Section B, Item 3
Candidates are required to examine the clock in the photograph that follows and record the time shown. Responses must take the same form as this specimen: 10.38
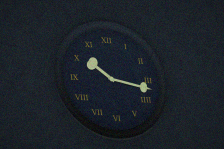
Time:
10.17
